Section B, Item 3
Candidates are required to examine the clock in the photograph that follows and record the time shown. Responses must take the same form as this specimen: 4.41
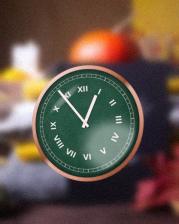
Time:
12.54
